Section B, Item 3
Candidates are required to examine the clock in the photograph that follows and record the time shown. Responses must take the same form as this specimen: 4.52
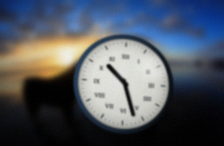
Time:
10.27
